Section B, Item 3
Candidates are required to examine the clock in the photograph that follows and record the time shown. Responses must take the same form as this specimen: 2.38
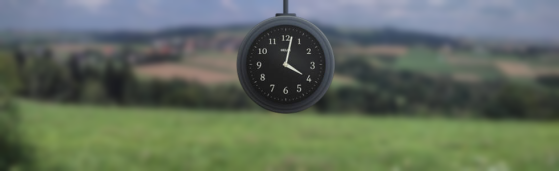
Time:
4.02
